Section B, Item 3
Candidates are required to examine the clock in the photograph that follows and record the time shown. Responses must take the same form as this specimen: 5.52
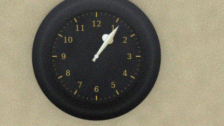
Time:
1.06
